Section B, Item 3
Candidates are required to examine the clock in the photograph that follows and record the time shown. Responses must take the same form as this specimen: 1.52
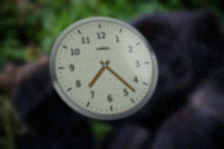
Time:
7.23
